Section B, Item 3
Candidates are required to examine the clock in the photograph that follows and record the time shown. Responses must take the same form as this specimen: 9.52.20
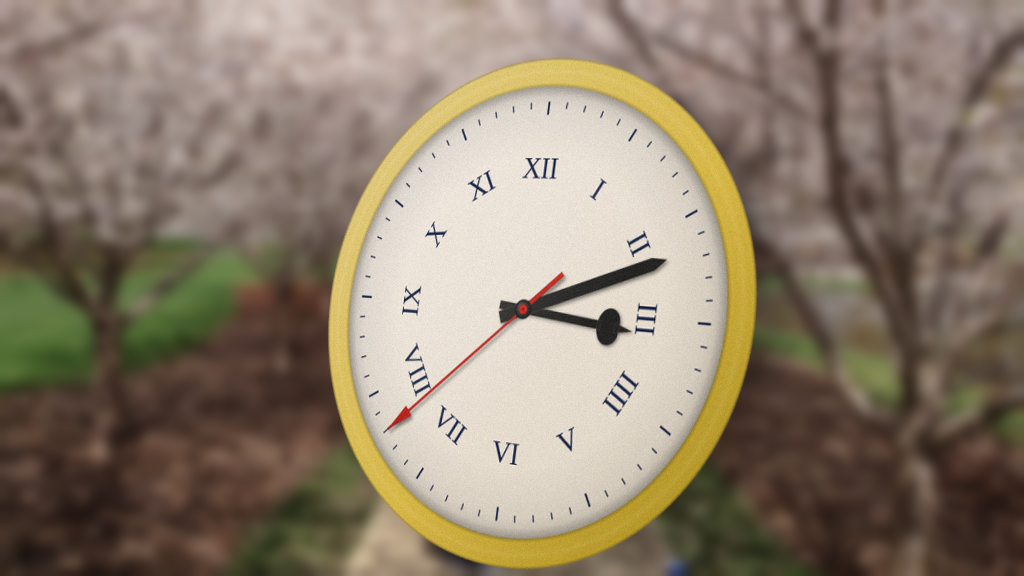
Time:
3.11.38
